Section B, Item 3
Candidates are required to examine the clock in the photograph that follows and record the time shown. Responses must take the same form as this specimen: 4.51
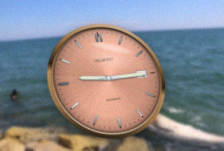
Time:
9.15
